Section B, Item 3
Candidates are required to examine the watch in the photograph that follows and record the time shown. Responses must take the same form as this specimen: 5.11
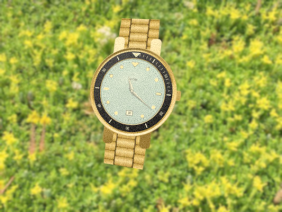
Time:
11.21
